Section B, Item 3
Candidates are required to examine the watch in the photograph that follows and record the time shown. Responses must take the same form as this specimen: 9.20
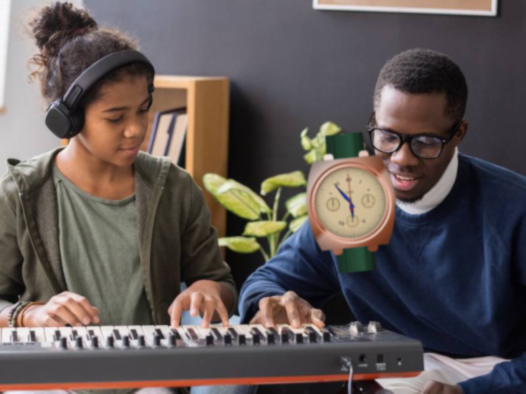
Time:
5.54
